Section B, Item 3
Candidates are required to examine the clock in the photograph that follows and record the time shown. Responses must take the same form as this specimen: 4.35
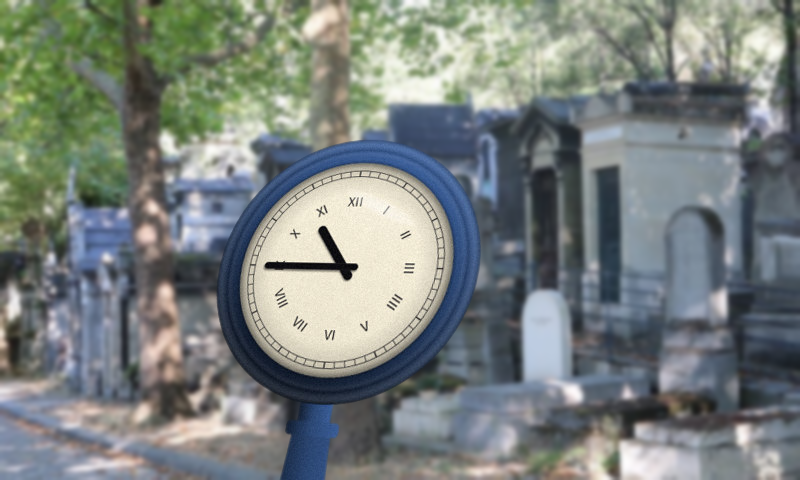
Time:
10.45
